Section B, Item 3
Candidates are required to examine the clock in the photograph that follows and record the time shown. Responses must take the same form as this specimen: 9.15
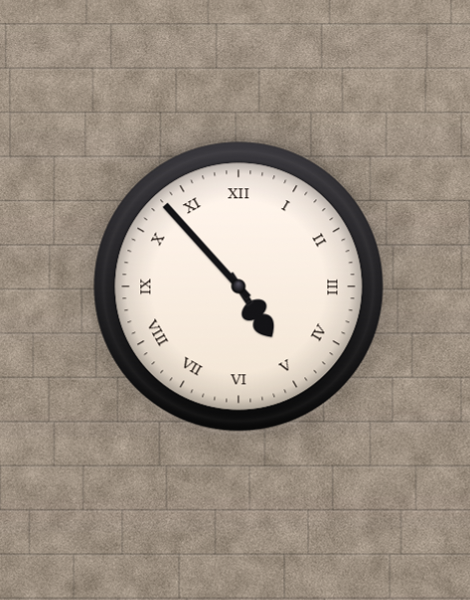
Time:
4.53
